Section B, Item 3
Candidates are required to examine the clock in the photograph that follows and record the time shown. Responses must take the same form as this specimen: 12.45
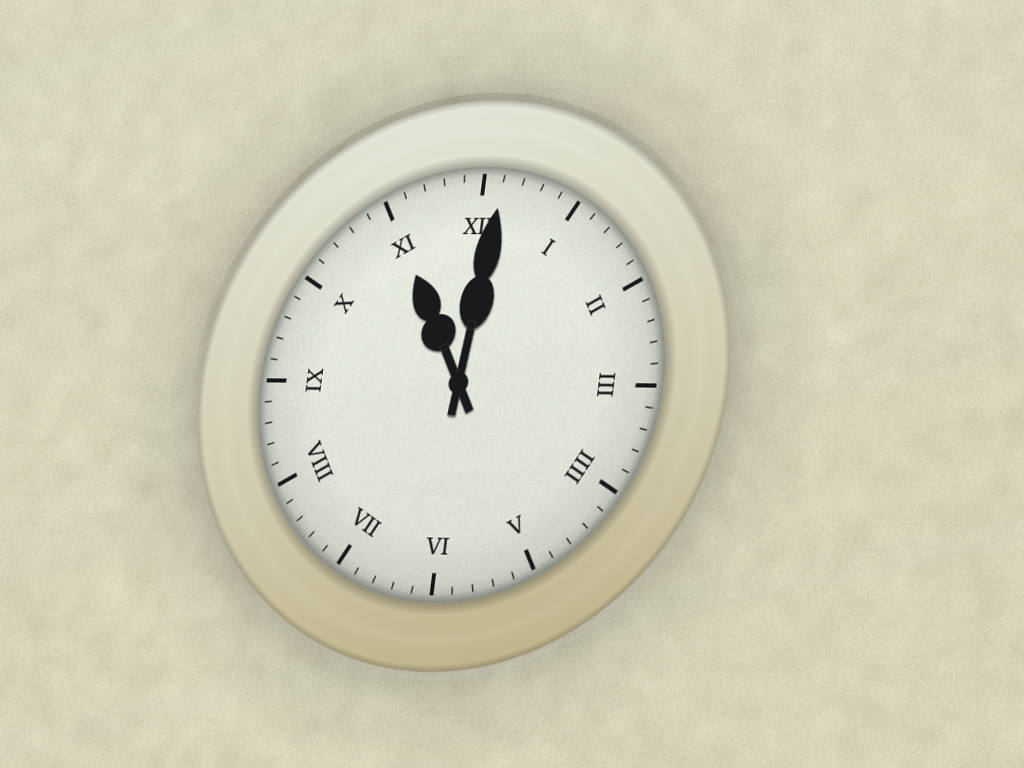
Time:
11.01
